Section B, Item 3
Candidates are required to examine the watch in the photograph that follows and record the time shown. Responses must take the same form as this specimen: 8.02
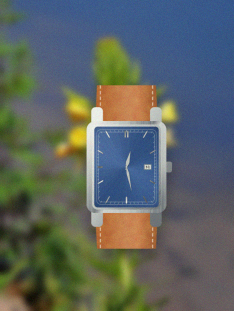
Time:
12.28
